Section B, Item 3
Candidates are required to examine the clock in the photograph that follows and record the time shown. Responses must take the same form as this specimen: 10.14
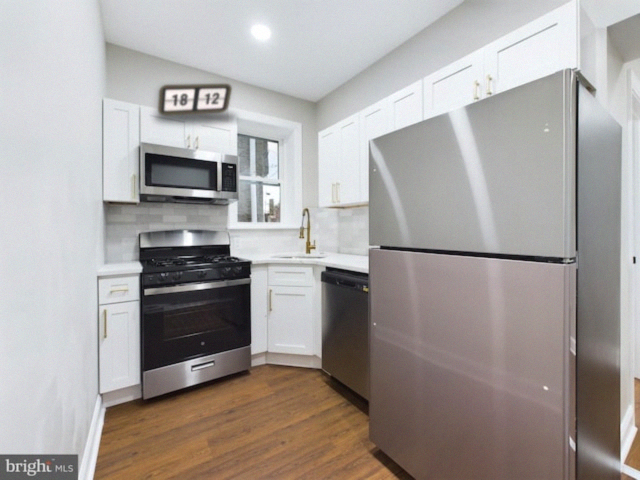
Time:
18.12
